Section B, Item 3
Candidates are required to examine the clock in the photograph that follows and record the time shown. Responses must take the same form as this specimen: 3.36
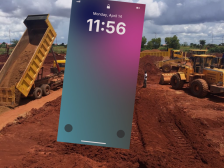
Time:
11.56
